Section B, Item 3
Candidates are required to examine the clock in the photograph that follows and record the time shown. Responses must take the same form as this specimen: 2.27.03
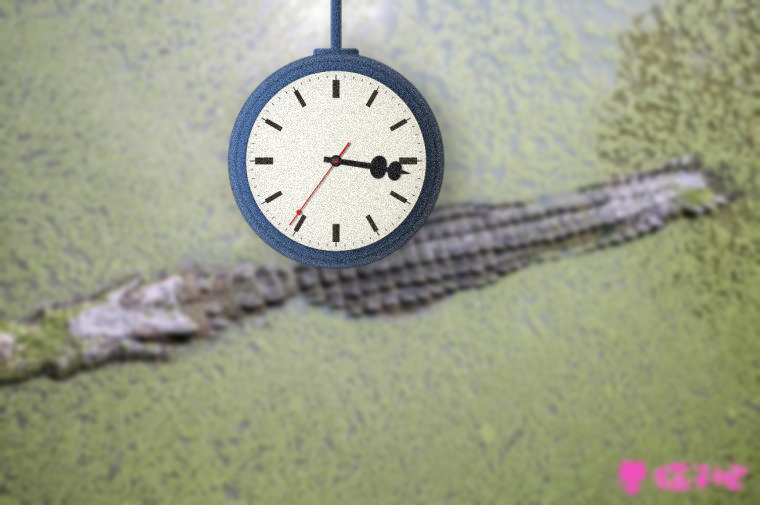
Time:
3.16.36
